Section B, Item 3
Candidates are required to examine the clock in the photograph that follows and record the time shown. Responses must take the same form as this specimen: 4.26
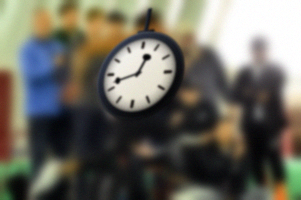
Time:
12.42
